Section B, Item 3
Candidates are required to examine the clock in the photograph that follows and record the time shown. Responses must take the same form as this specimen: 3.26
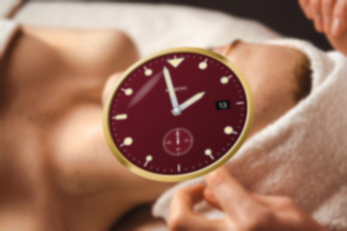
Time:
1.58
